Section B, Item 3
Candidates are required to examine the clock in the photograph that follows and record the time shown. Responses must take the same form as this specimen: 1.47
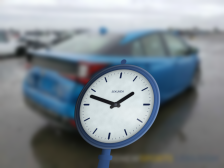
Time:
1.48
